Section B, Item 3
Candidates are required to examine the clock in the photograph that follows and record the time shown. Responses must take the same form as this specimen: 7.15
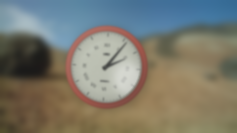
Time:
2.06
